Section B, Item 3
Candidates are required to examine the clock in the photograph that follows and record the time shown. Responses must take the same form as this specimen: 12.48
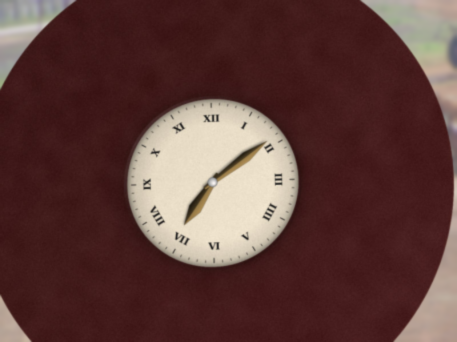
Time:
7.09
